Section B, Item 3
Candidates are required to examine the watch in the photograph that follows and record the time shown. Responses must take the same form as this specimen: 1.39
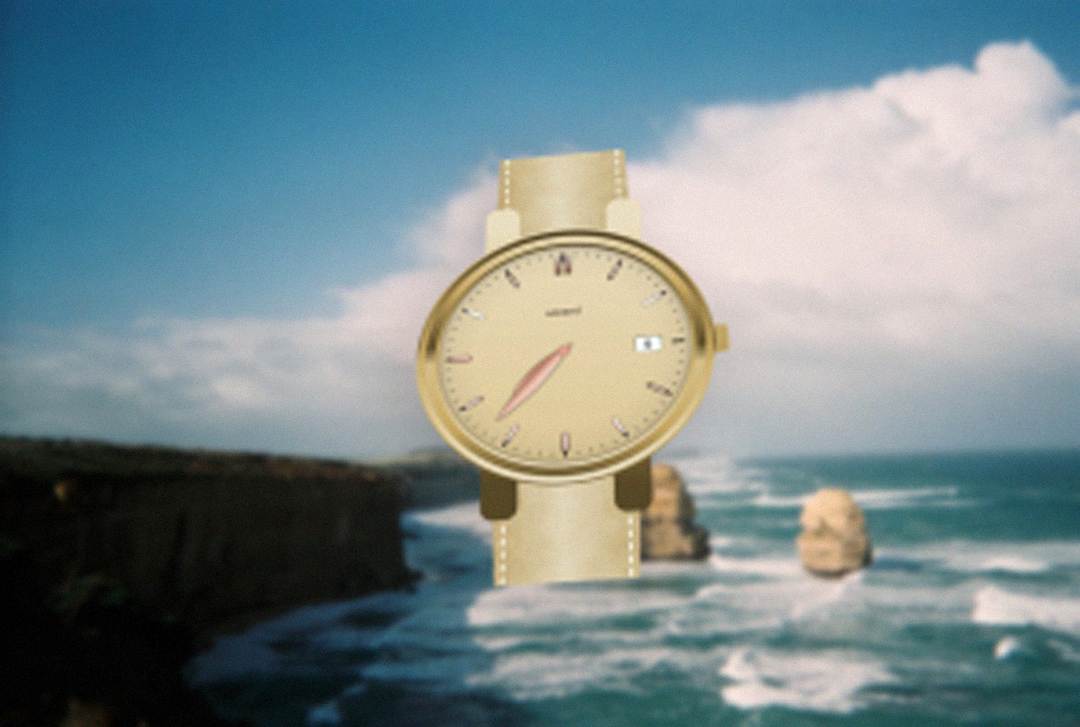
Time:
7.37
